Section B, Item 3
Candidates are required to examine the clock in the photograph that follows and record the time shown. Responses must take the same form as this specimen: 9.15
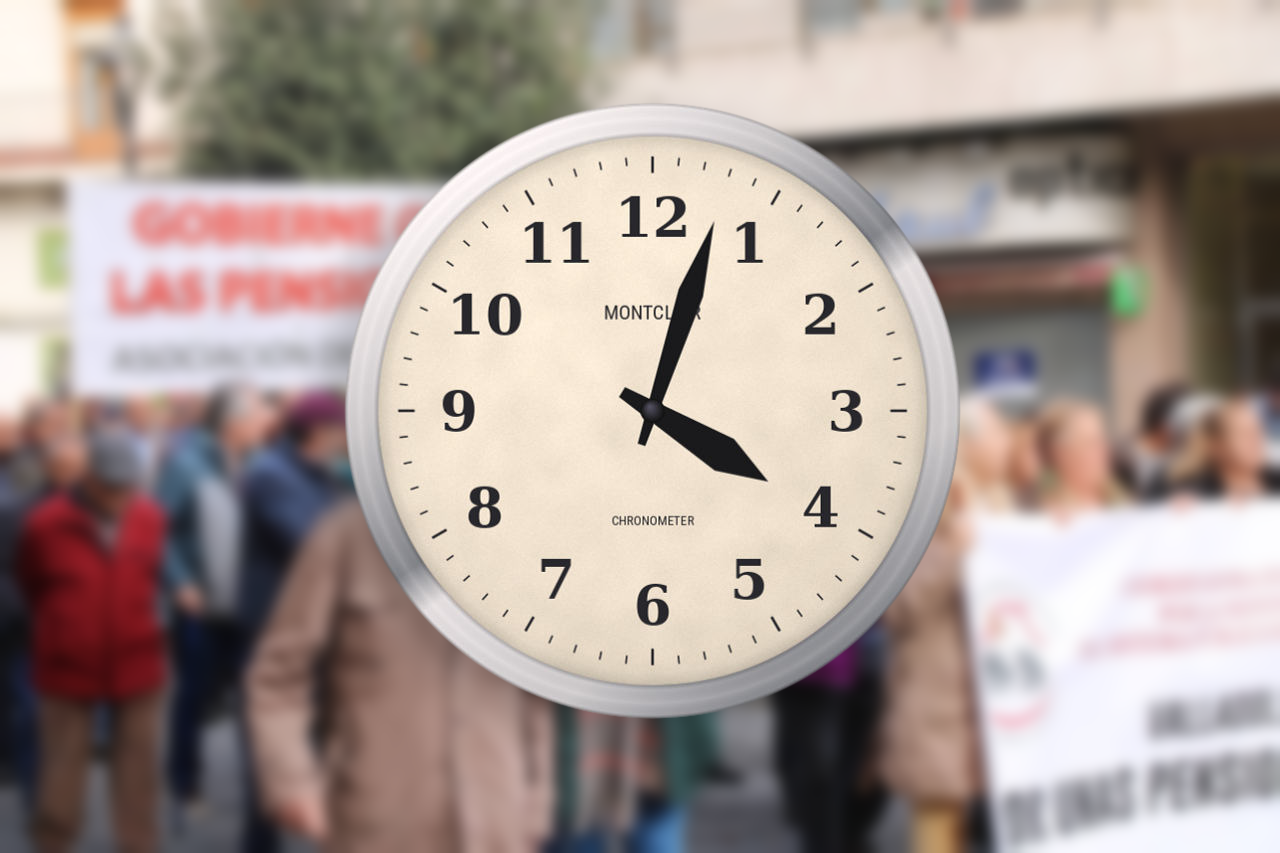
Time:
4.03
